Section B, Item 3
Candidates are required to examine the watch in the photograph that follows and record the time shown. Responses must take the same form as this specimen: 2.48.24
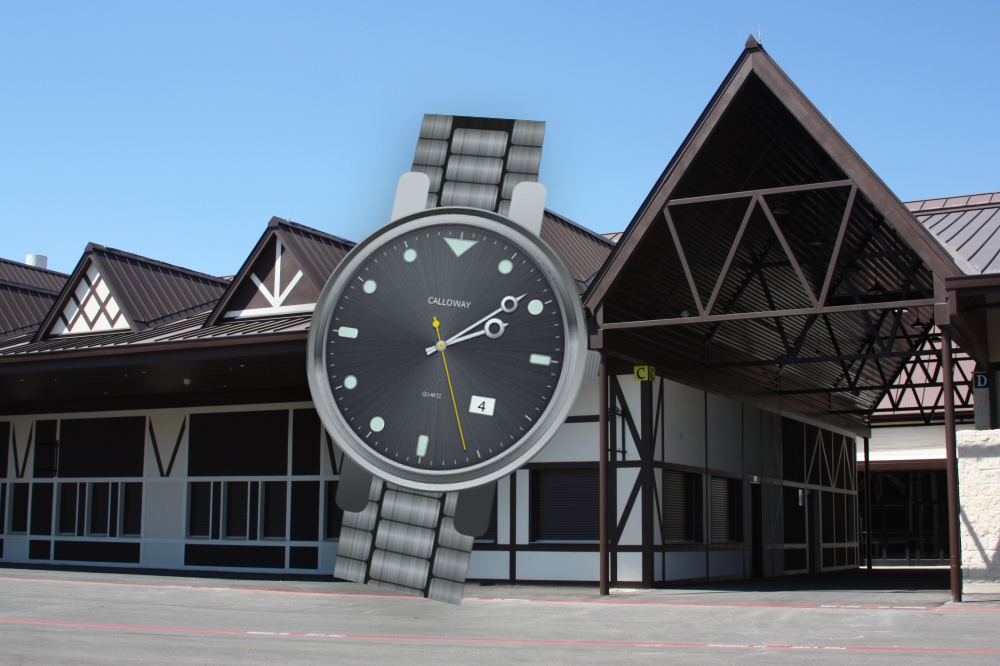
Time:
2.08.26
